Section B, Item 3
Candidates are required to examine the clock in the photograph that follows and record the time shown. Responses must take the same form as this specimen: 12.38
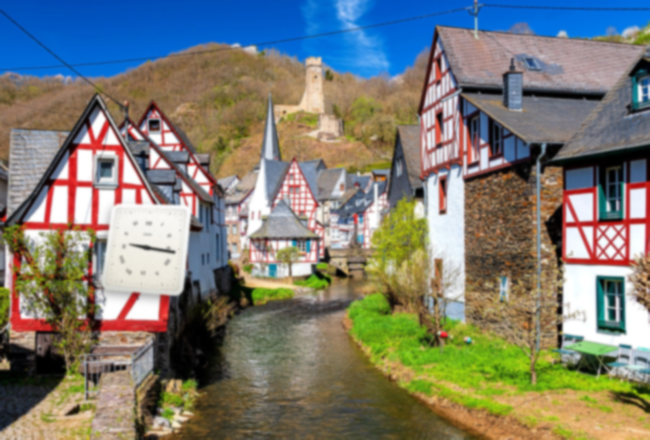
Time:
9.16
